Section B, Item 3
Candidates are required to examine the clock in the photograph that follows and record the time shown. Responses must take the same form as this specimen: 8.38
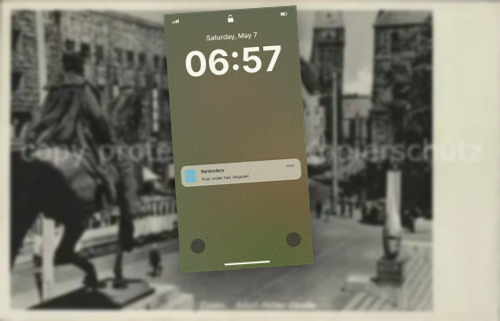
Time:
6.57
